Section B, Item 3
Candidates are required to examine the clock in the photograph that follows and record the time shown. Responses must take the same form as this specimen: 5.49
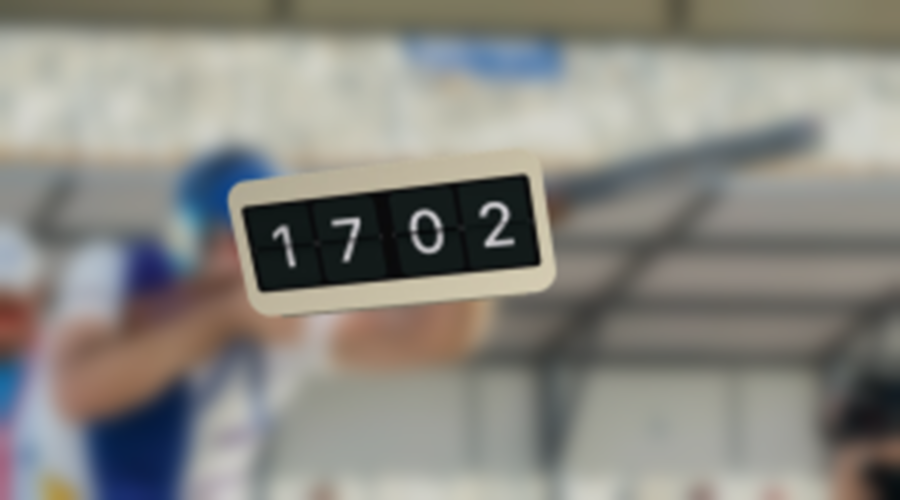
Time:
17.02
